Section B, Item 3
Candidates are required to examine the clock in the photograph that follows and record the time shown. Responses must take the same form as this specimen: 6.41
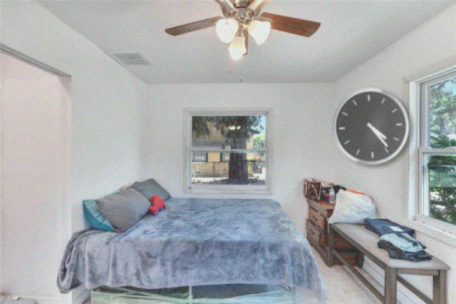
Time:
4.24
